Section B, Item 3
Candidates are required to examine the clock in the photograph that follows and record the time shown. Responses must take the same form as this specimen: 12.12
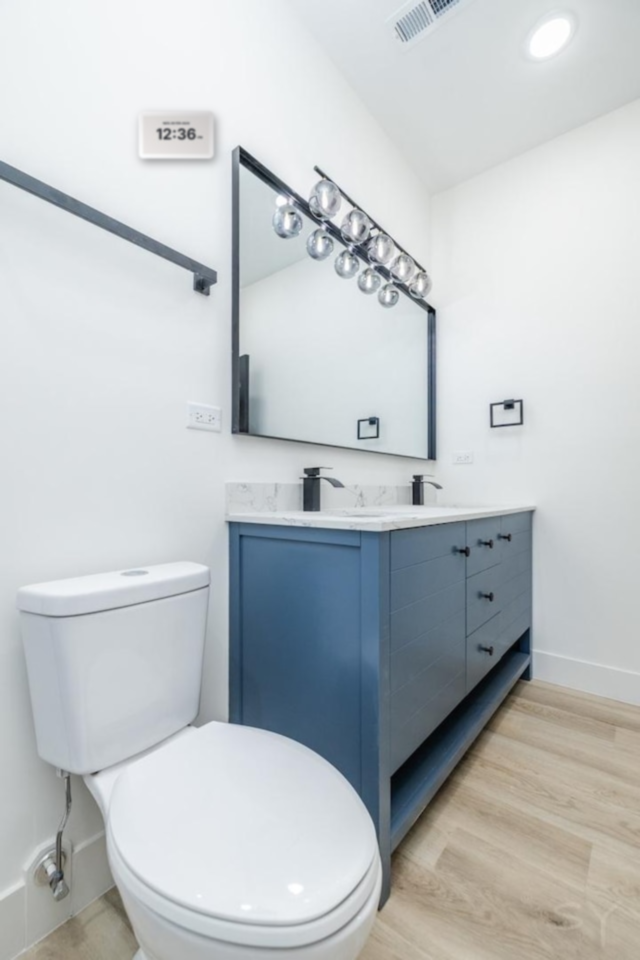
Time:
12.36
